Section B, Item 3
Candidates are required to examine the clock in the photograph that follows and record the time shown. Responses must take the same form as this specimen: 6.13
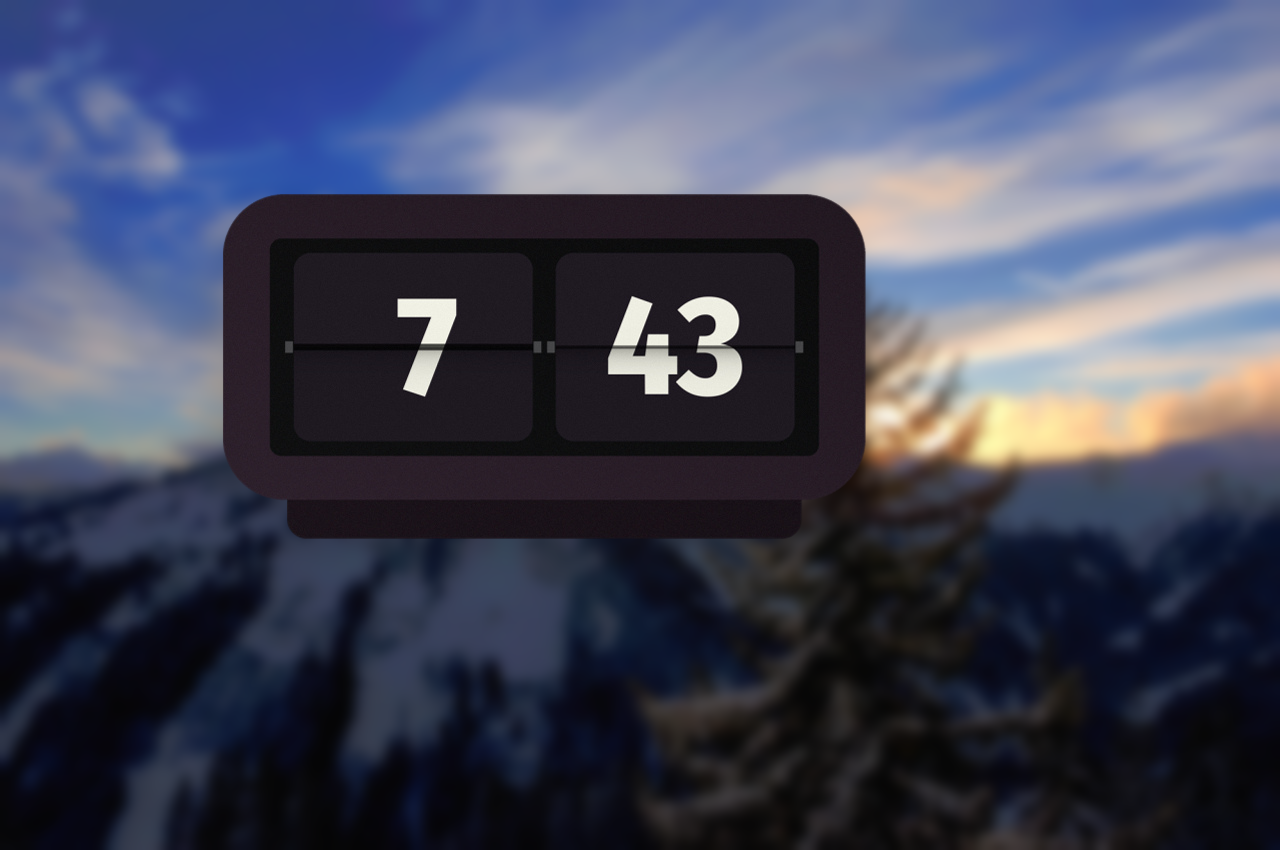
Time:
7.43
